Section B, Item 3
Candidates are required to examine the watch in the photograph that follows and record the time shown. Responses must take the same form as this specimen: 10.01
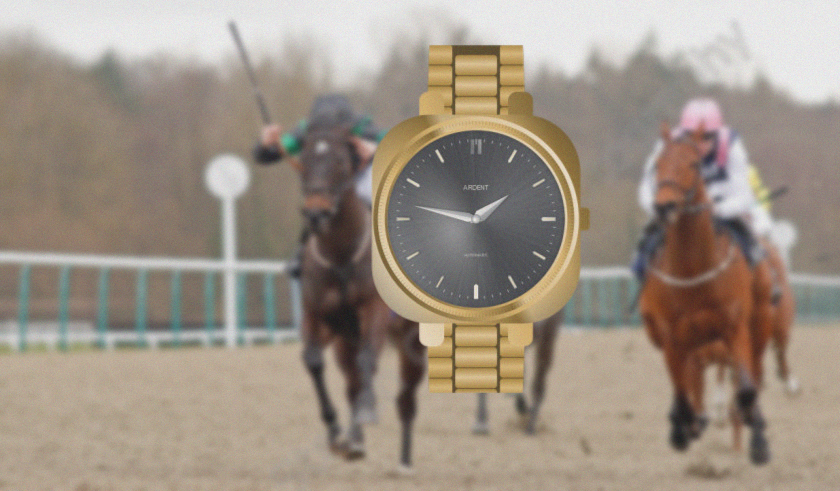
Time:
1.47
